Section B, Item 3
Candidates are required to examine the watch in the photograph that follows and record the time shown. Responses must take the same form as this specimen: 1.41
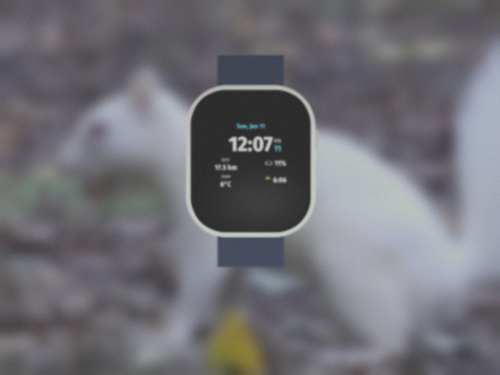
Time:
12.07
